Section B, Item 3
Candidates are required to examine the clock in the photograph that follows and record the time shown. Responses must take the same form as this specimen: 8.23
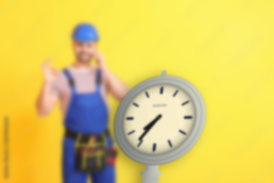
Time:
7.36
